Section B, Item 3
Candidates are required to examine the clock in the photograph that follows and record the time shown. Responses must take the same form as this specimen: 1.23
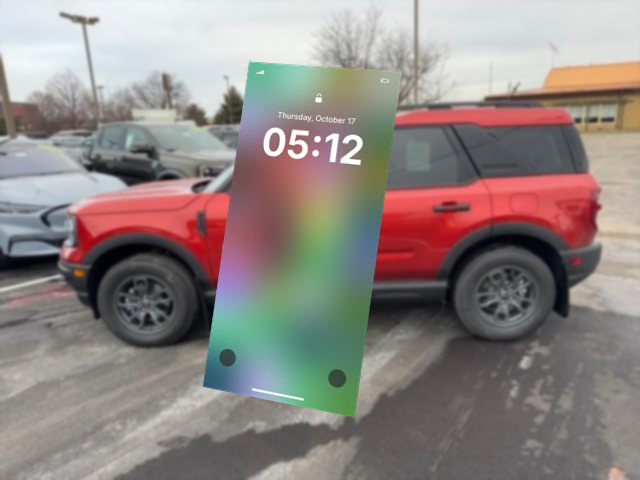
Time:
5.12
